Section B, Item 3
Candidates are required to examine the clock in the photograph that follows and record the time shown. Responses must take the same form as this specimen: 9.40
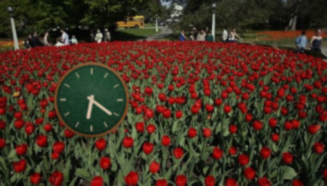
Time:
6.21
